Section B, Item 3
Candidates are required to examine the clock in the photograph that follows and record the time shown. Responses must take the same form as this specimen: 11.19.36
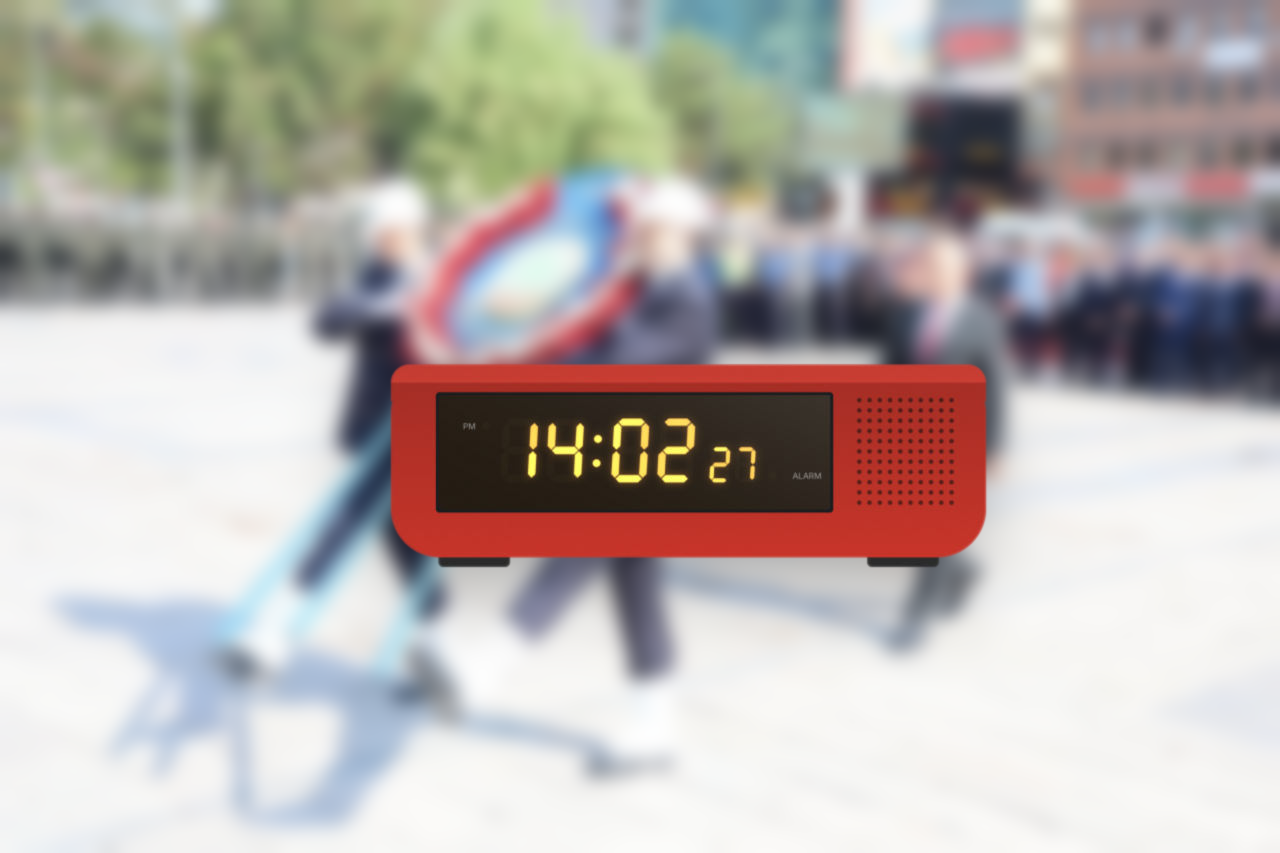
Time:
14.02.27
